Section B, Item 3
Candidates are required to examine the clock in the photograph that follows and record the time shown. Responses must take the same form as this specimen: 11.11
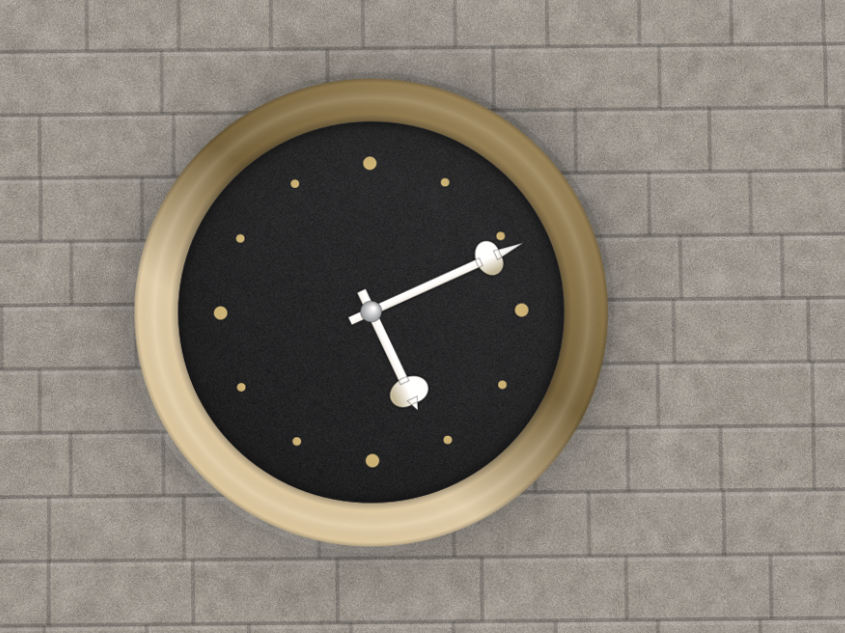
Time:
5.11
